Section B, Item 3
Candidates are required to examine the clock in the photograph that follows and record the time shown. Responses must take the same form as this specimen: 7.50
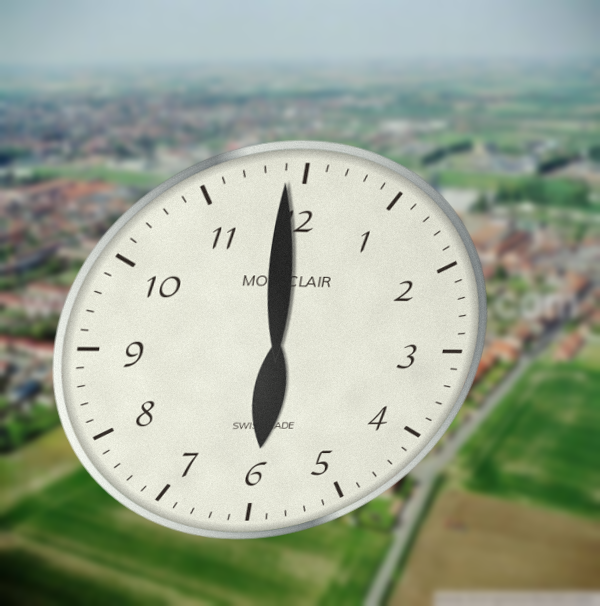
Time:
5.59
